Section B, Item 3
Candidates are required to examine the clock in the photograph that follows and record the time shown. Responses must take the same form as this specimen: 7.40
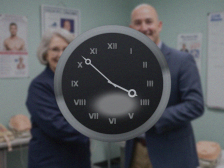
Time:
3.52
